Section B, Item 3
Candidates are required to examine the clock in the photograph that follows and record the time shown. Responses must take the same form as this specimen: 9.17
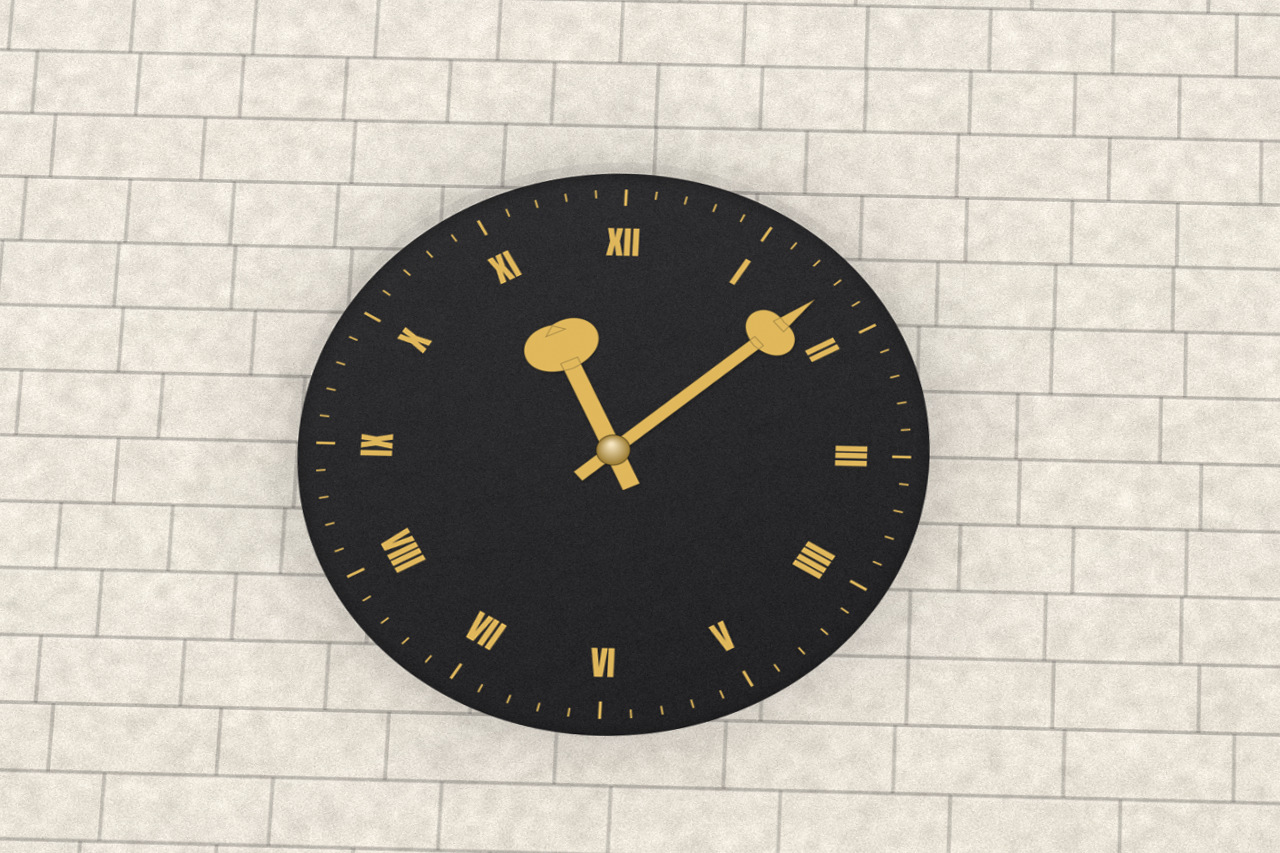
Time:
11.08
